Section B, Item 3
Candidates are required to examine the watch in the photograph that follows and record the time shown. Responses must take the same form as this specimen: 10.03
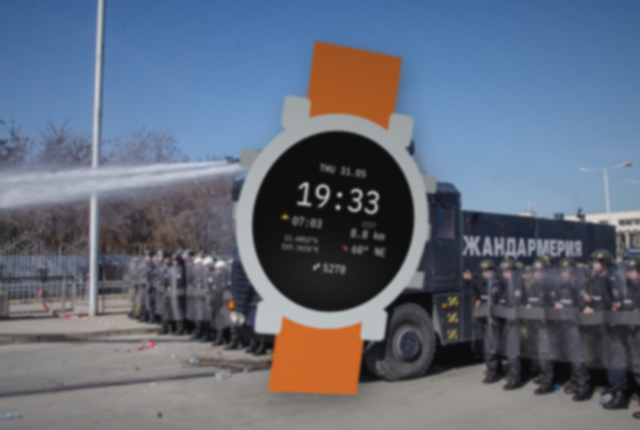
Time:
19.33
